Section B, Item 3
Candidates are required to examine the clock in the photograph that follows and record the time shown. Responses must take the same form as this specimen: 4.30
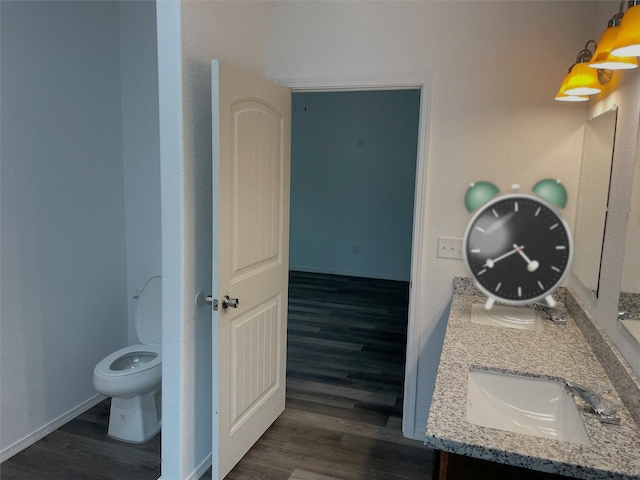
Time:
4.41
